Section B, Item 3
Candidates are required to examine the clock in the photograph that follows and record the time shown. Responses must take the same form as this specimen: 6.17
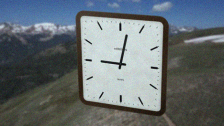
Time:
9.02
